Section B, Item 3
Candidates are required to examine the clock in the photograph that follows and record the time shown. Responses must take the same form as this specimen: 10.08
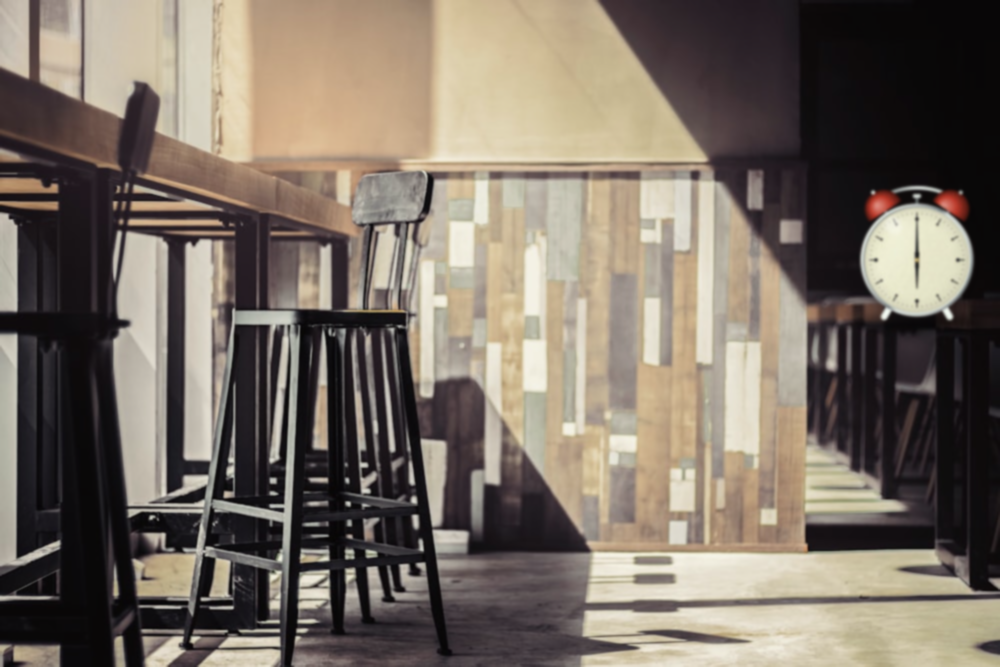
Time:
6.00
